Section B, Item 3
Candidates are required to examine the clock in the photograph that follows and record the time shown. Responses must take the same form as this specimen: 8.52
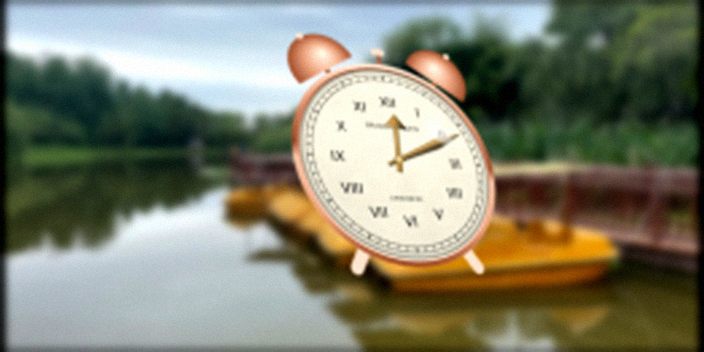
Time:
12.11
